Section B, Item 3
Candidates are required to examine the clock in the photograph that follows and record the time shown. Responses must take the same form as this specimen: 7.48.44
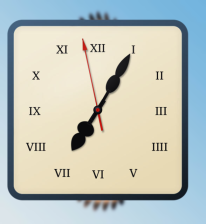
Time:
7.04.58
